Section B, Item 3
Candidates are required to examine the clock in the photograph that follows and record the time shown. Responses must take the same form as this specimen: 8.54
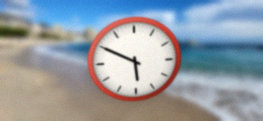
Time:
5.50
